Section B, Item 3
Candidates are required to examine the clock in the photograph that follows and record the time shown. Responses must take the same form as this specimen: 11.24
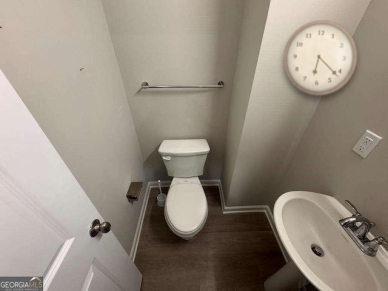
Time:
6.22
